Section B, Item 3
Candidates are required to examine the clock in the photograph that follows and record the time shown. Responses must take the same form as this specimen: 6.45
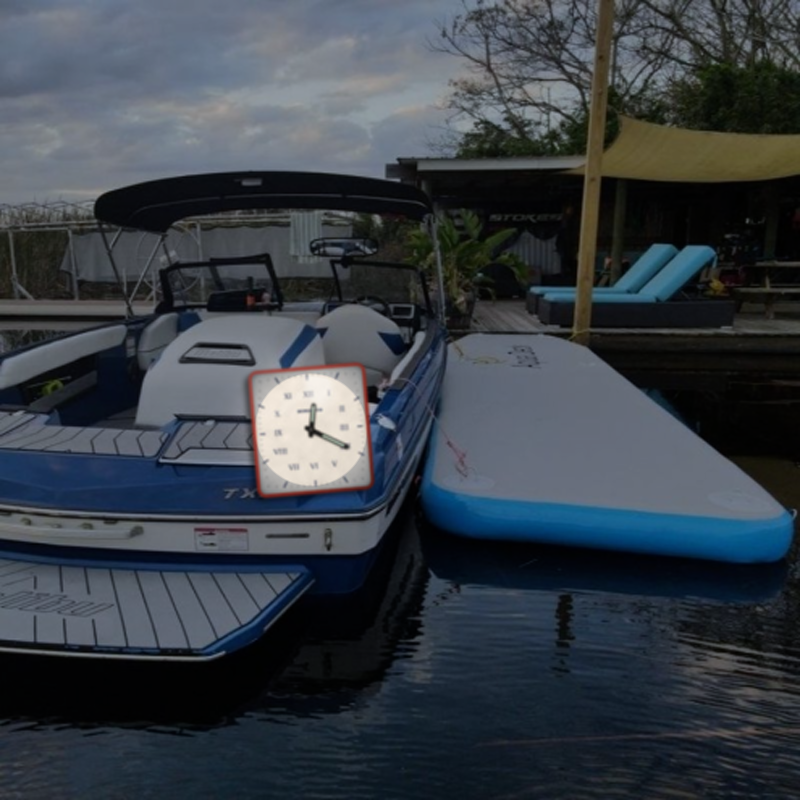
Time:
12.20
